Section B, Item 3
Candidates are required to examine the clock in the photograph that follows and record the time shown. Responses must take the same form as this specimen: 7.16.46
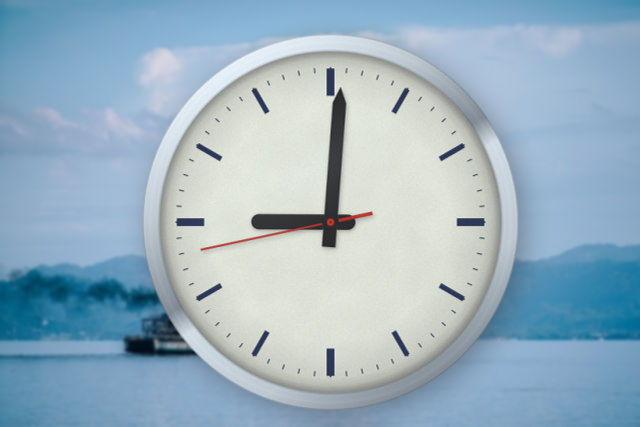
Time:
9.00.43
